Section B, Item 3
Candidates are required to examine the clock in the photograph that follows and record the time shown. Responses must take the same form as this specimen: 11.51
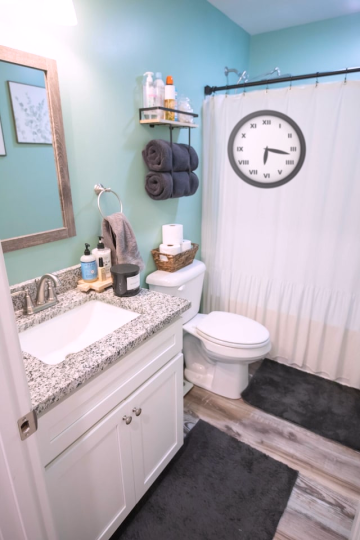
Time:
6.17
